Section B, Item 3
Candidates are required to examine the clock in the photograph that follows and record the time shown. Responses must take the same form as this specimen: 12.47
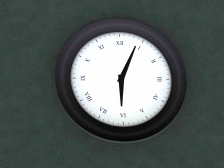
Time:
6.04
